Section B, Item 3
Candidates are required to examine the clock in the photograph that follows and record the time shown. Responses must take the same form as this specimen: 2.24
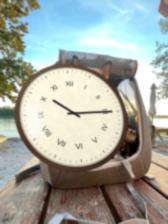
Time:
10.15
